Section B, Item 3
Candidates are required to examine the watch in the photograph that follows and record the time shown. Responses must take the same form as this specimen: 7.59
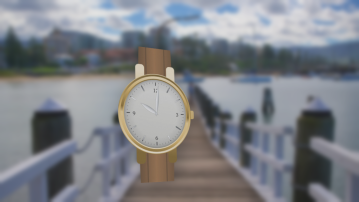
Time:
10.01
